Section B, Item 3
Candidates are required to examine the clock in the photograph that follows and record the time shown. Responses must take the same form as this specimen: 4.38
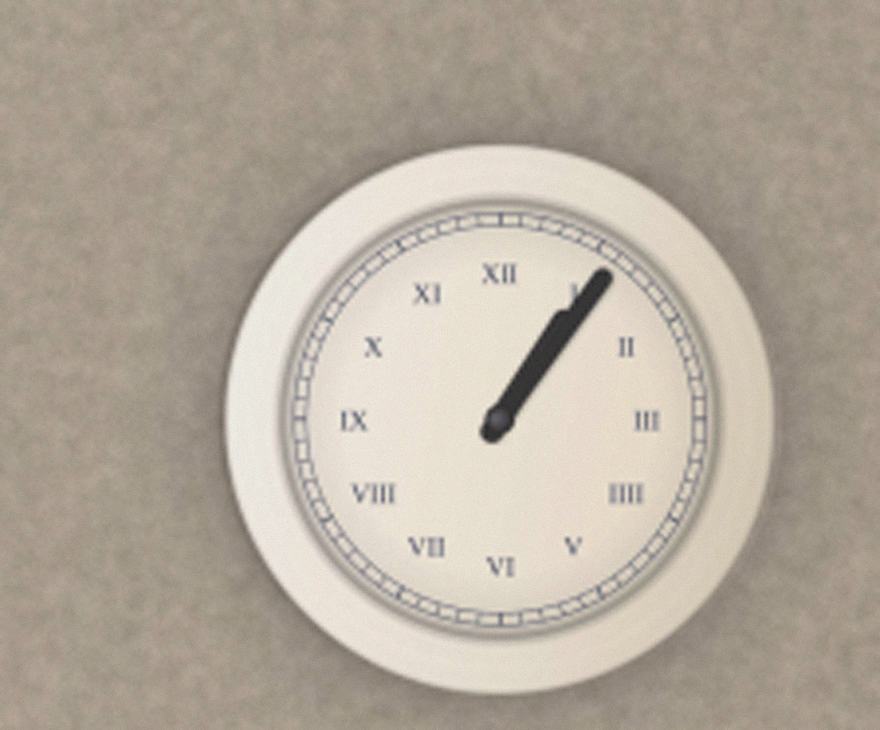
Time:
1.06
